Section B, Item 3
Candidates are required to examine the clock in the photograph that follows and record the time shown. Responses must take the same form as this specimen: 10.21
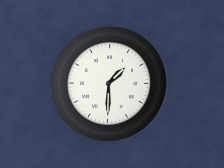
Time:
1.30
